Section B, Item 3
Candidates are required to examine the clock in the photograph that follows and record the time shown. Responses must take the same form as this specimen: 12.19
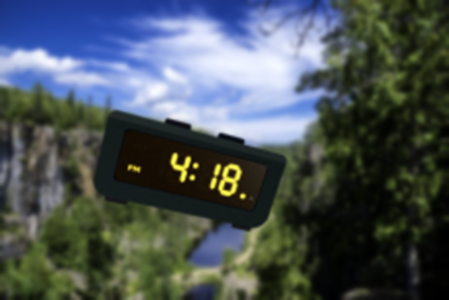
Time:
4.18
